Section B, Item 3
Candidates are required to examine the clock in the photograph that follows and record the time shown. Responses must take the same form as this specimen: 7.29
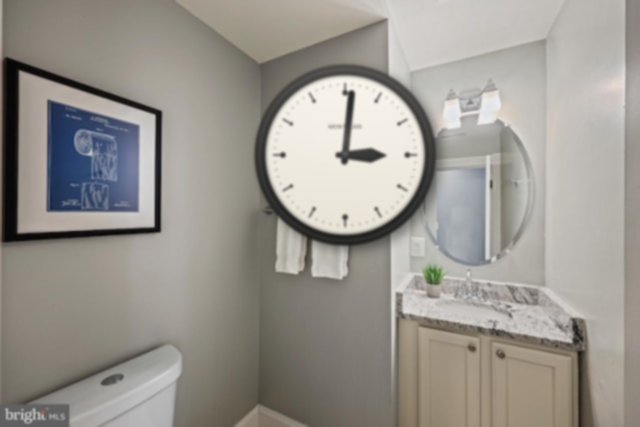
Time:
3.01
